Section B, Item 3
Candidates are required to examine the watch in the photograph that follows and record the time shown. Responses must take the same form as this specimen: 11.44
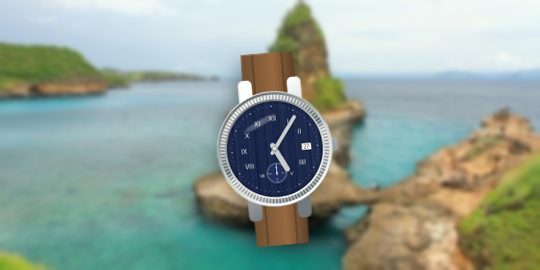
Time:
5.06
